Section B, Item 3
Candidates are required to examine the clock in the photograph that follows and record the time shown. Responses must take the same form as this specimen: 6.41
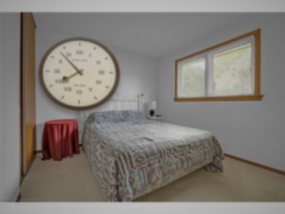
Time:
7.53
